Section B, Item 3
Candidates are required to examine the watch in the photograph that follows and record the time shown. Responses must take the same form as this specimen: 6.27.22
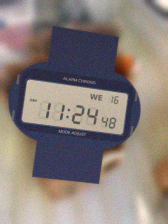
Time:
11.24.48
